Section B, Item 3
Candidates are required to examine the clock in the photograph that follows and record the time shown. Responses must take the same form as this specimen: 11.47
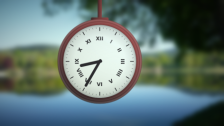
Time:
8.35
